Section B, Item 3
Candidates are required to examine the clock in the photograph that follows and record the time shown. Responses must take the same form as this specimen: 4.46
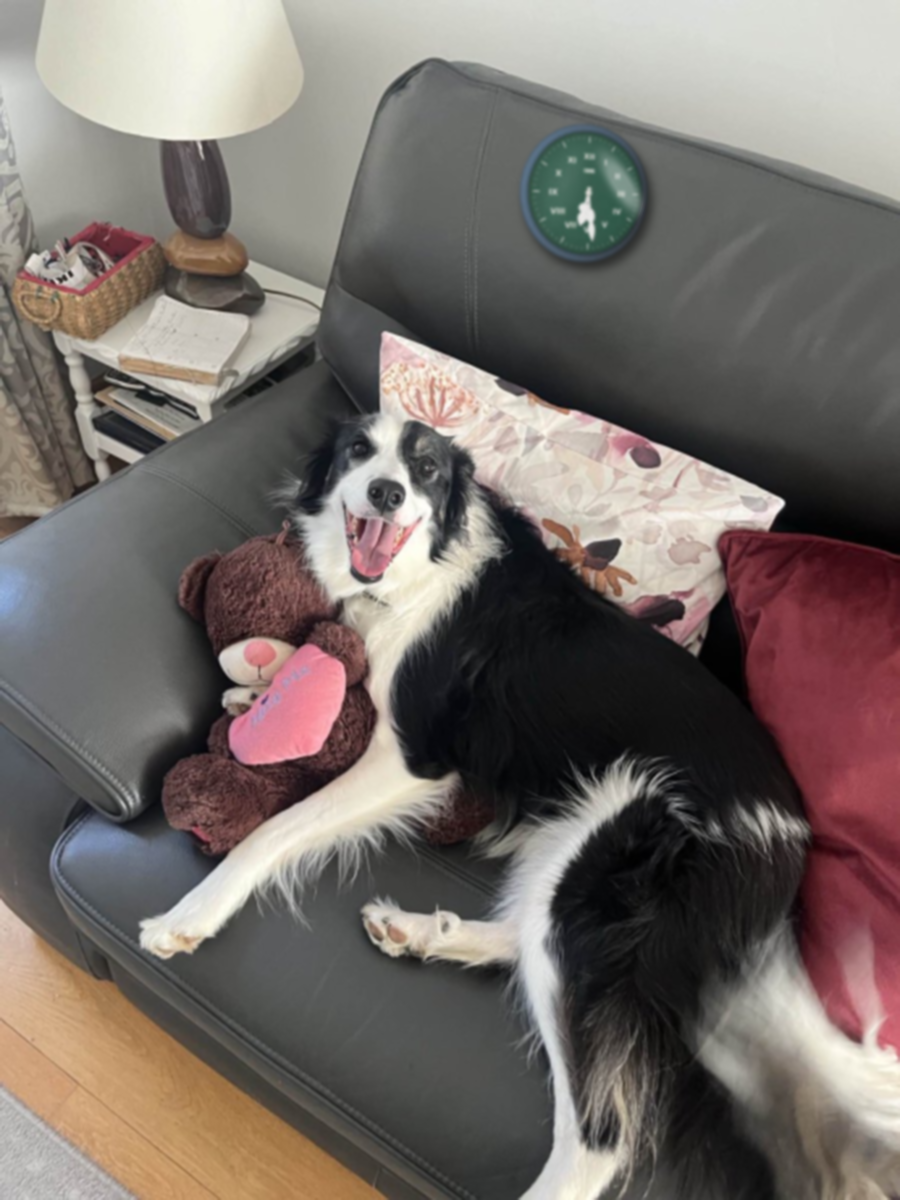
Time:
6.29
